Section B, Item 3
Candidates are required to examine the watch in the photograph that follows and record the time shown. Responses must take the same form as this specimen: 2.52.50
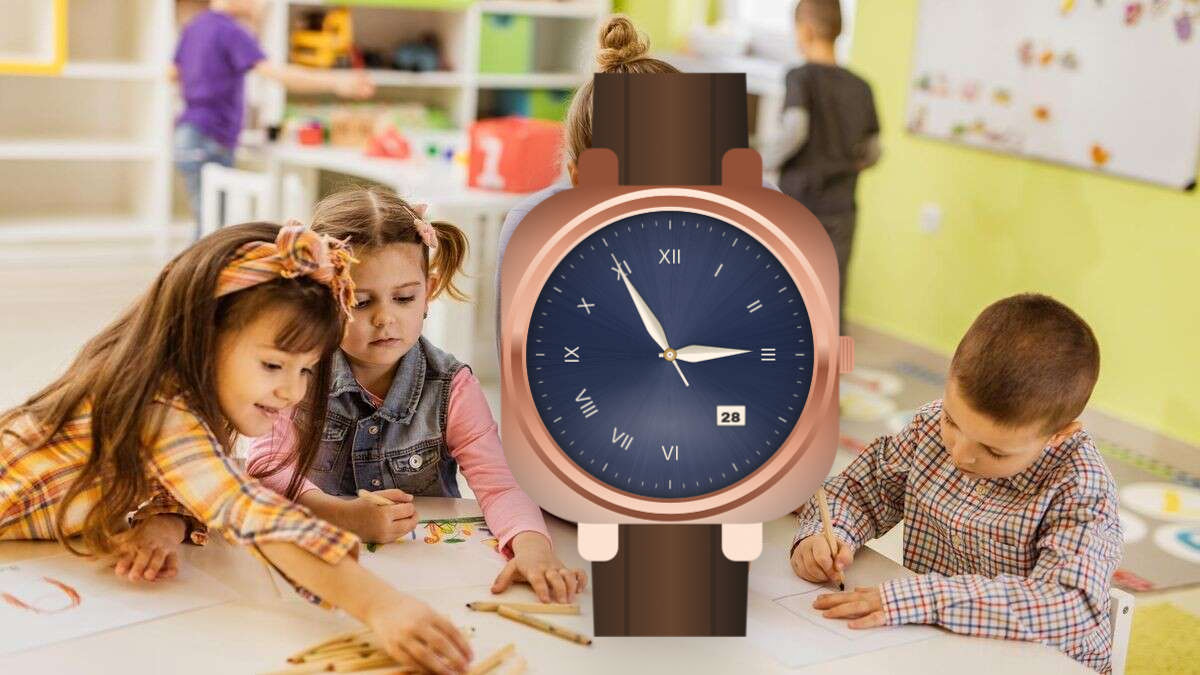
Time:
2.54.55
